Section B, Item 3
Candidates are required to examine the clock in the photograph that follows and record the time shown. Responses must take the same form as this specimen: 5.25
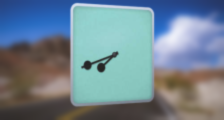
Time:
7.42
